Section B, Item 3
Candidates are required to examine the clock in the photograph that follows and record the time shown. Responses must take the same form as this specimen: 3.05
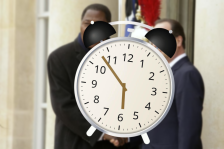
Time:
5.53
